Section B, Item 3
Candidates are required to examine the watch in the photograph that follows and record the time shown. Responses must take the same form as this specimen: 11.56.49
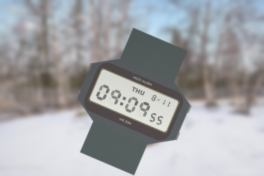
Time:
9.09.55
